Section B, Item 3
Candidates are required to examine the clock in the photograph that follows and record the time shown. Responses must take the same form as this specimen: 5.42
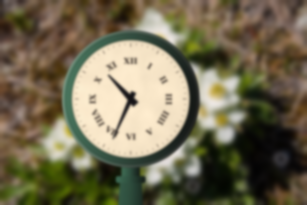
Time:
10.34
